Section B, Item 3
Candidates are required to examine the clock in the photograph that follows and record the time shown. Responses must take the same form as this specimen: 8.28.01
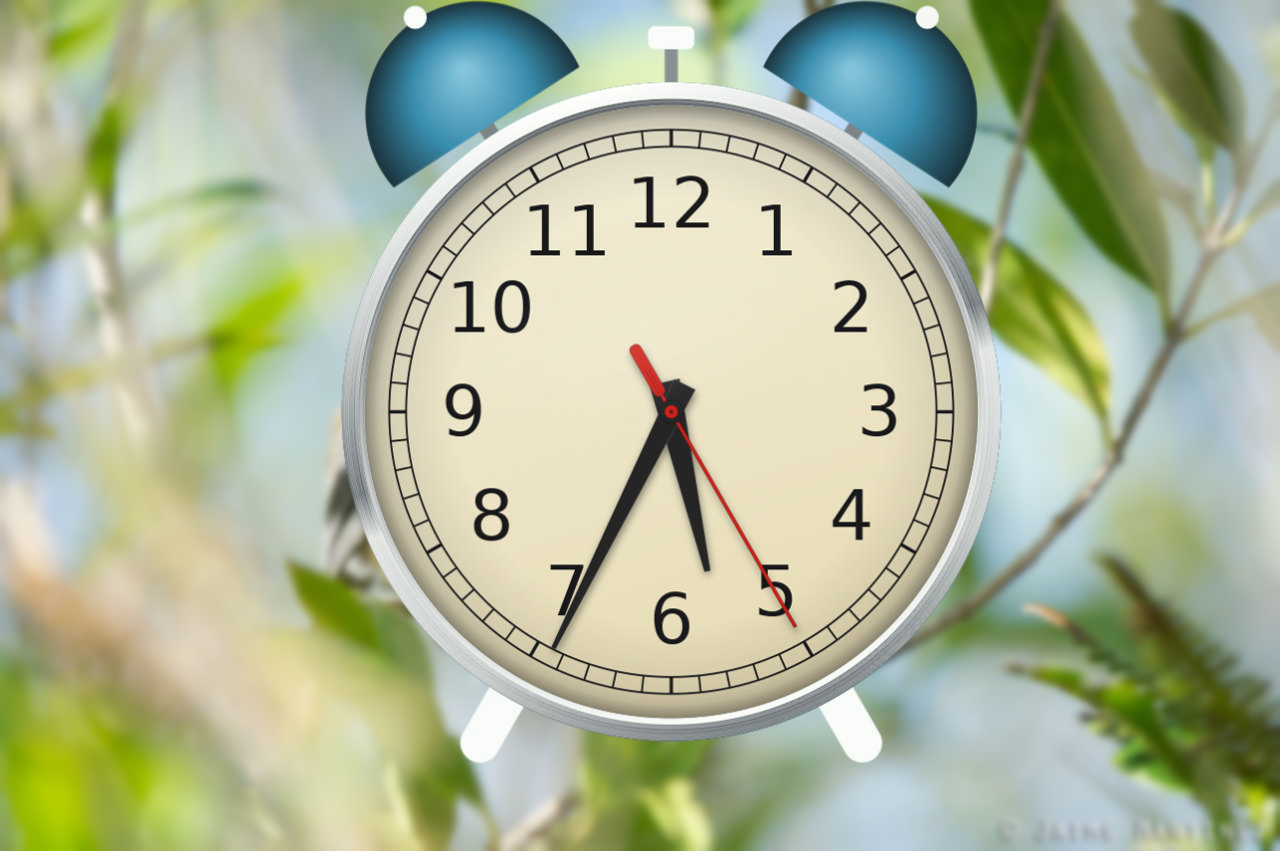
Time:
5.34.25
